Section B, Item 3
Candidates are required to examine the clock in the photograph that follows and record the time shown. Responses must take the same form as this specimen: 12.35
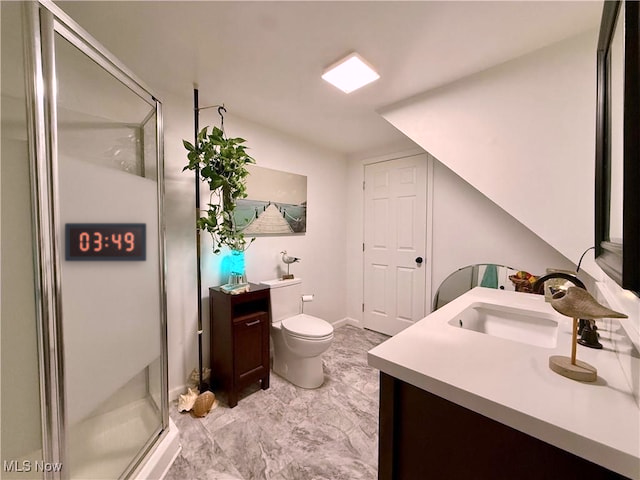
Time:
3.49
